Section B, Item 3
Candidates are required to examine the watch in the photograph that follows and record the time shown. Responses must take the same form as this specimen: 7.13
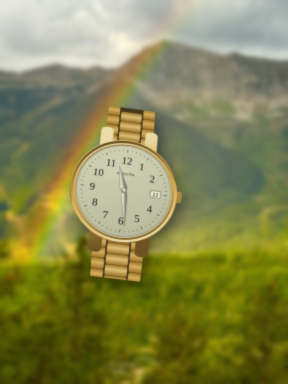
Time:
11.29
